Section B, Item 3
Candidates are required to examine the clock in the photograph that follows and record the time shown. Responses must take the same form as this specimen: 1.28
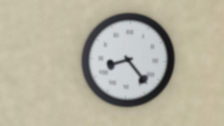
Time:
8.23
